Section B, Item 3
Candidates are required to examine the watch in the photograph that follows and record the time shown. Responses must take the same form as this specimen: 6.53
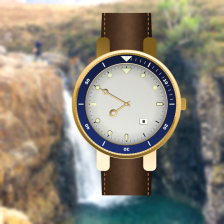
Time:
7.50
